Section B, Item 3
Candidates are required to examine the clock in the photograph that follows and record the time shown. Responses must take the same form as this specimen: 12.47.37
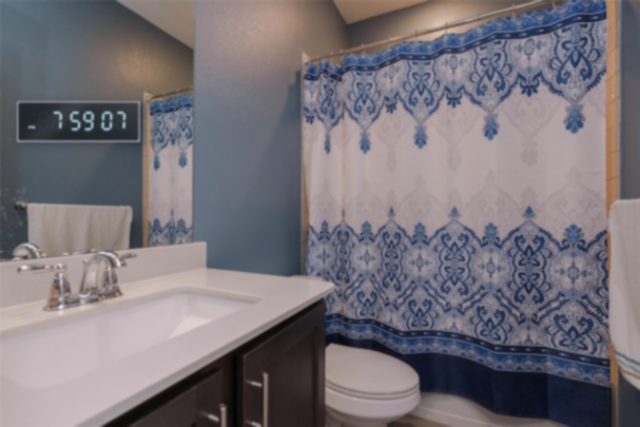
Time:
7.59.07
